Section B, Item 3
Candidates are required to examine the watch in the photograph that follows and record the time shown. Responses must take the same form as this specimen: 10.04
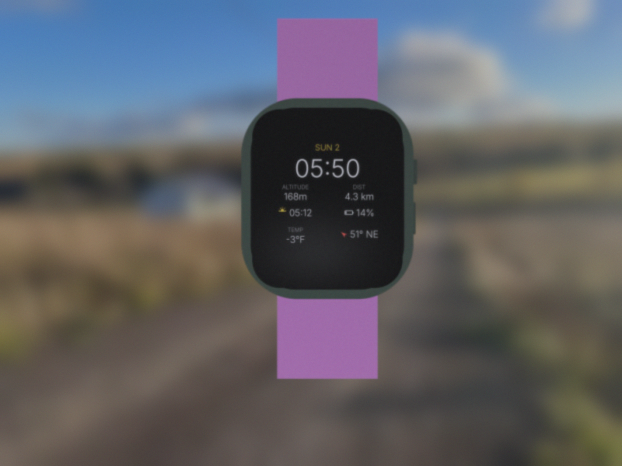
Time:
5.50
